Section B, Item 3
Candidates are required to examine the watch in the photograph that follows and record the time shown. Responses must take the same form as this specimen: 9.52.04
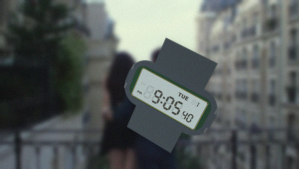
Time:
9.05.40
